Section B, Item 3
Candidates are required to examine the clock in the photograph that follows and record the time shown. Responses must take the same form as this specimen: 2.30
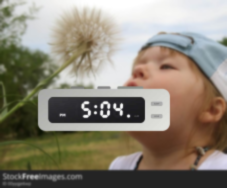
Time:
5.04
